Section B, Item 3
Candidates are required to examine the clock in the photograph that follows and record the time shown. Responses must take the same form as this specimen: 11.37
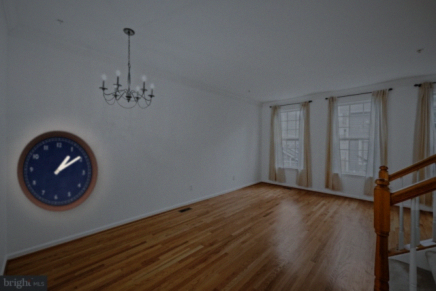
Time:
1.09
